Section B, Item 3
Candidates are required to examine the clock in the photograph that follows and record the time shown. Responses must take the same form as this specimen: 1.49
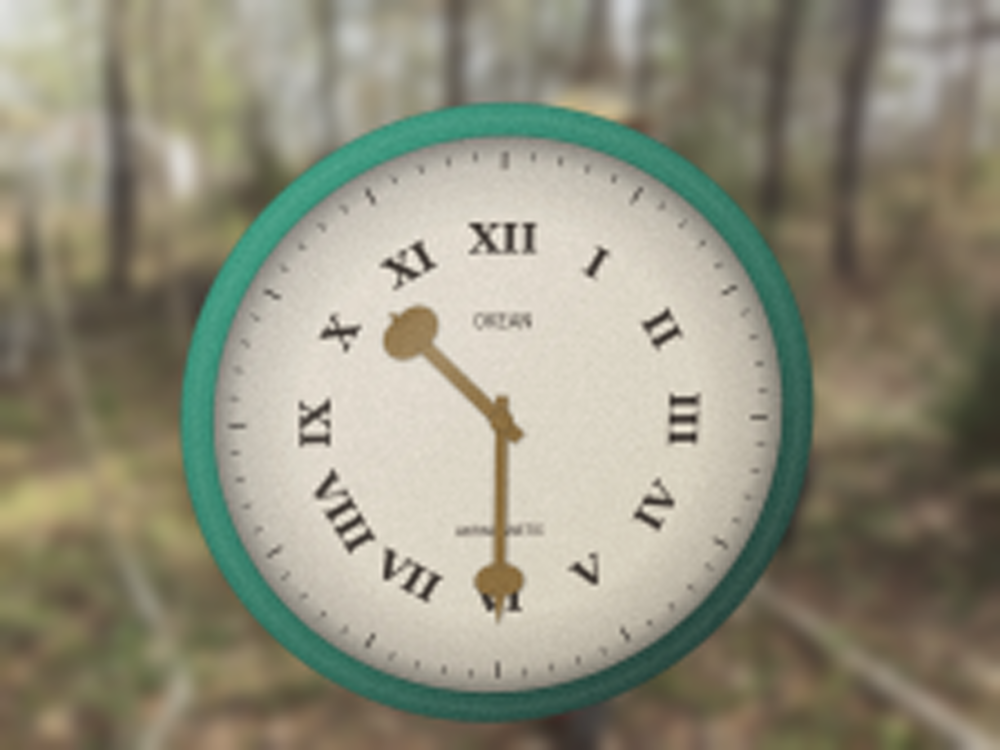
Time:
10.30
